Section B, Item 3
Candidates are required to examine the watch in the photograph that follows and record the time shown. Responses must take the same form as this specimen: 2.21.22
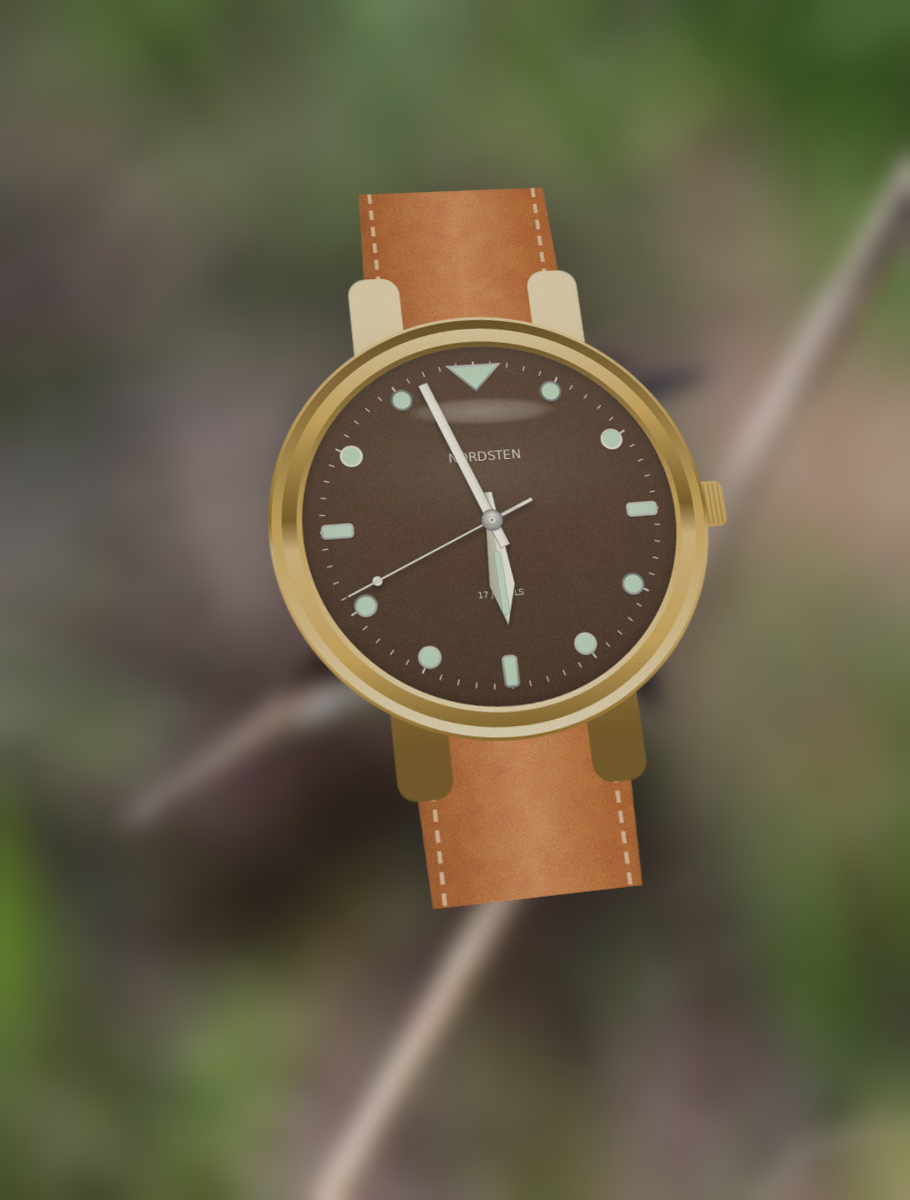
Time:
5.56.41
